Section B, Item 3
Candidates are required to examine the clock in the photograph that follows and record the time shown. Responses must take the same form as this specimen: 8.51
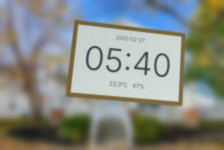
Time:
5.40
